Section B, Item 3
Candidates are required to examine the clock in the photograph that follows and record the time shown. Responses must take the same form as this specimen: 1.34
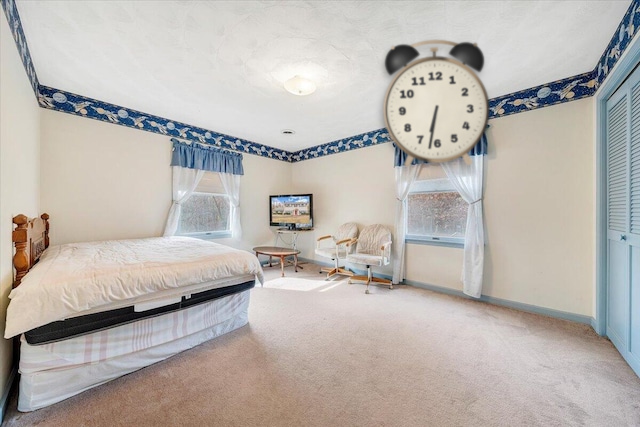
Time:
6.32
